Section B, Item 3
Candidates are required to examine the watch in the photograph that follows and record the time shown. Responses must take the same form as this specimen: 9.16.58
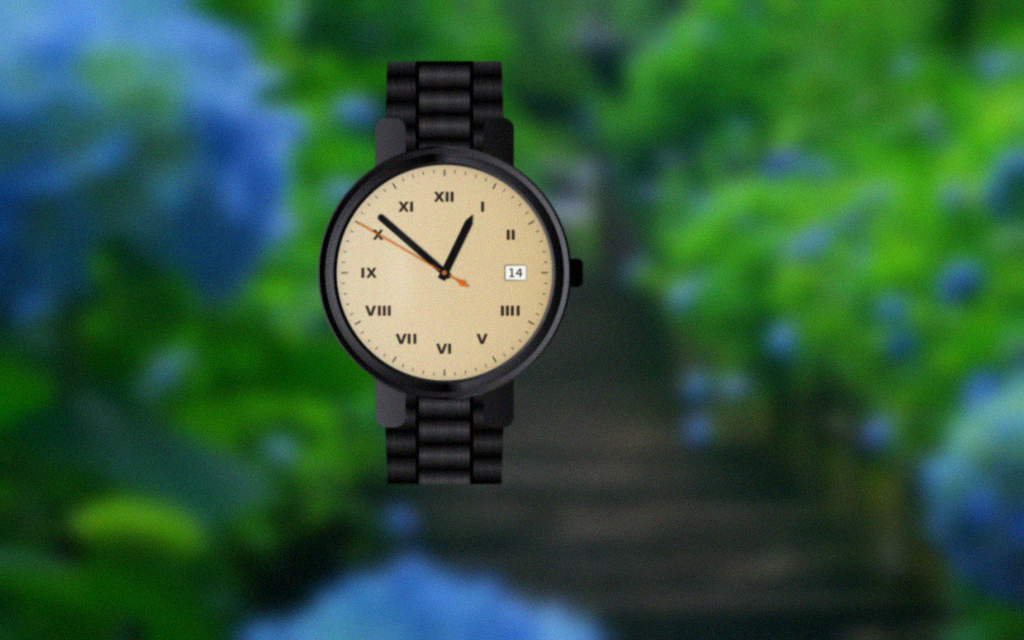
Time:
12.51.50
